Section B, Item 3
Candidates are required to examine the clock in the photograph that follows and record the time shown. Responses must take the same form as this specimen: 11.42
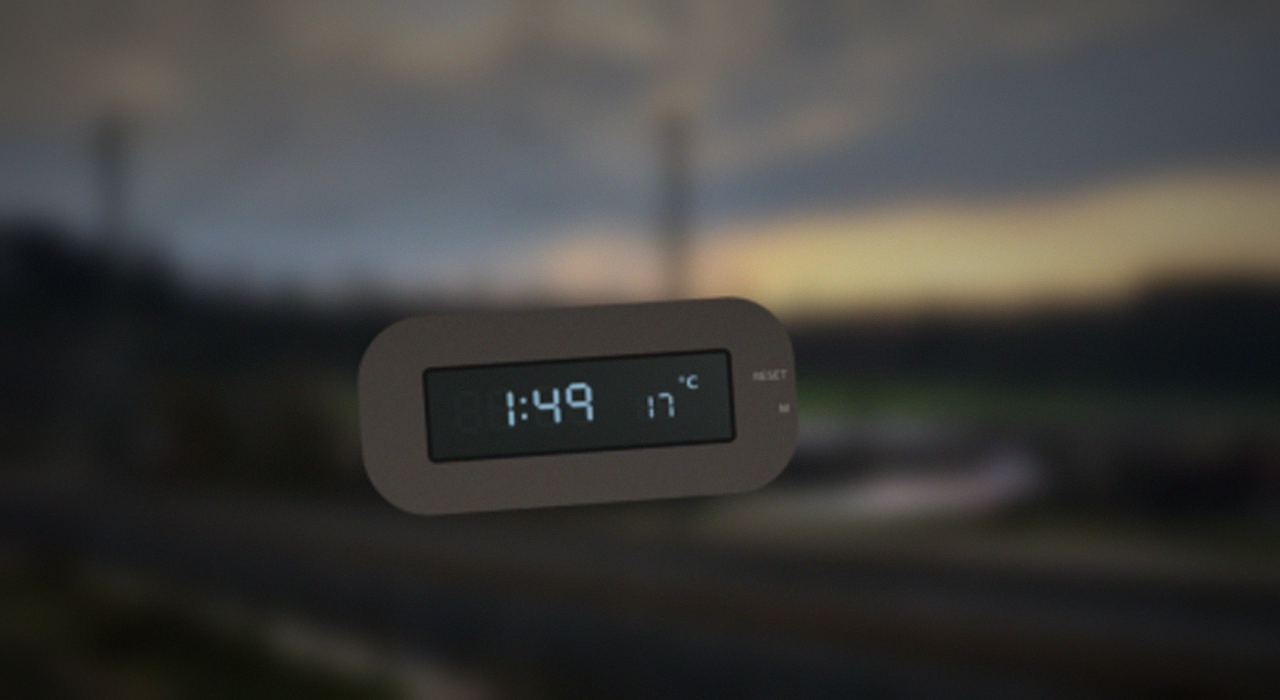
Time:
1.49
